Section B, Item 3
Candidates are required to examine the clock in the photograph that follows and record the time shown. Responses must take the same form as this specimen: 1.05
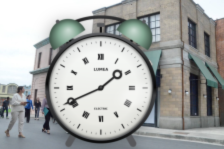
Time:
1.41
